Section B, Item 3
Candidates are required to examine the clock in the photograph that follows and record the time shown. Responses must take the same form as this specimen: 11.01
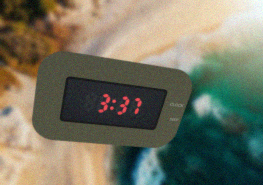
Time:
3.37
